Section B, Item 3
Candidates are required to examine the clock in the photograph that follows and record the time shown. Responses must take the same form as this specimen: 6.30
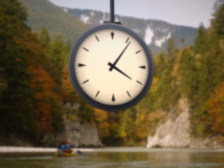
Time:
4.06
